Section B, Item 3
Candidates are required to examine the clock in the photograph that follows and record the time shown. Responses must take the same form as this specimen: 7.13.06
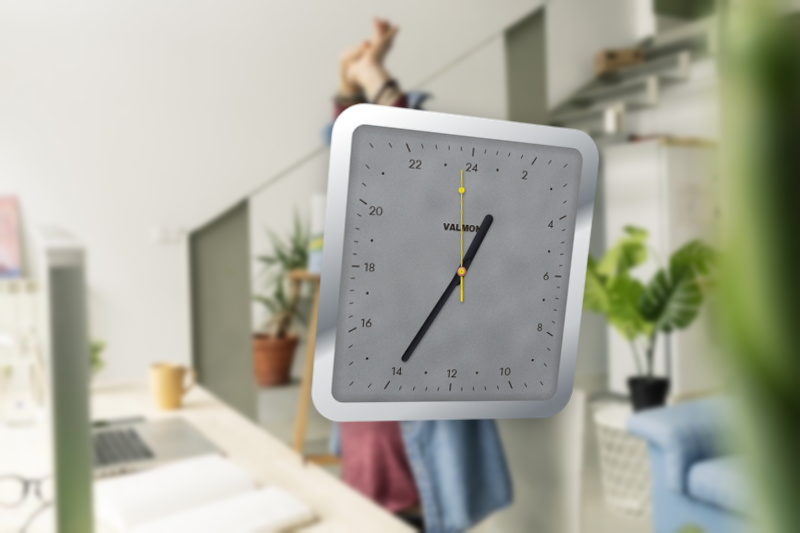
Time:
1.34.59
